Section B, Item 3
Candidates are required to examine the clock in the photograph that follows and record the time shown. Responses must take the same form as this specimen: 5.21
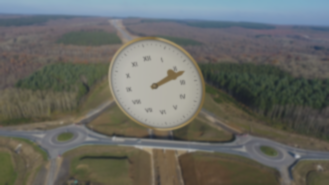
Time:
2.12
